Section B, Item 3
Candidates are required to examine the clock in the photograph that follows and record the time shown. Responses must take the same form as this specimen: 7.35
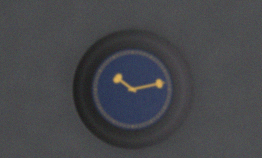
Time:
10.13
